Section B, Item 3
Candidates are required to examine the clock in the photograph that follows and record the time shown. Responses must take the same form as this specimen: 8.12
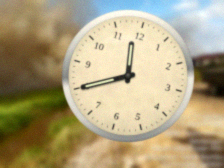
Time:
11.40
